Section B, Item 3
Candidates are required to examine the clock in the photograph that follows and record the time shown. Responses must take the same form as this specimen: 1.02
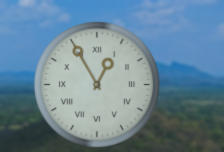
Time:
12.55
